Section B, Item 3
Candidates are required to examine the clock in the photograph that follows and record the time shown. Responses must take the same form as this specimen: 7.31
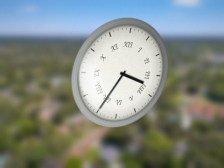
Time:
3.35
